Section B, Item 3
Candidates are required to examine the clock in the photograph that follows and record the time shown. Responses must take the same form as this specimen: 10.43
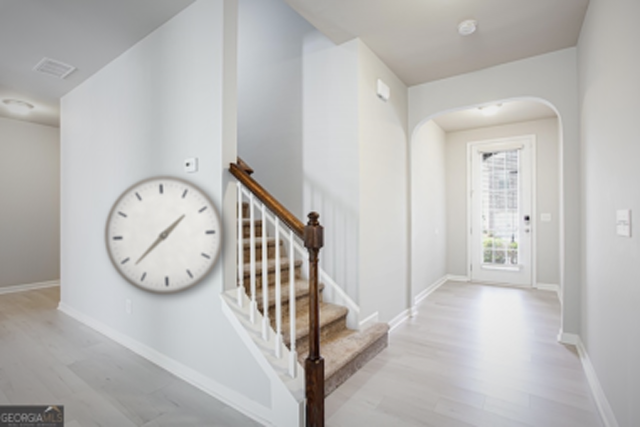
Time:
1.38
